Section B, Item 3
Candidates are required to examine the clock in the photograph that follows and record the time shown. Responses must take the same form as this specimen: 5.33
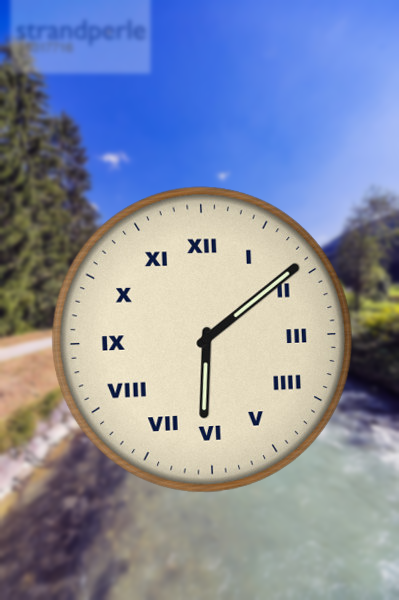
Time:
6.09
